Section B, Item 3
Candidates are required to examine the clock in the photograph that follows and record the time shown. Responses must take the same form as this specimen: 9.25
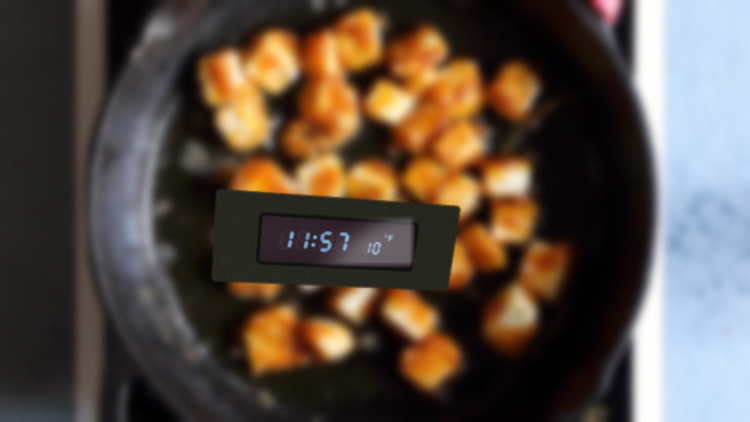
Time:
11.57
